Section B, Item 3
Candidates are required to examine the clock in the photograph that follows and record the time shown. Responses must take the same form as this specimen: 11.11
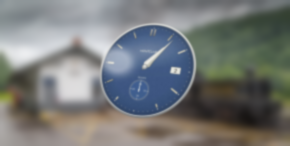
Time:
1.06
